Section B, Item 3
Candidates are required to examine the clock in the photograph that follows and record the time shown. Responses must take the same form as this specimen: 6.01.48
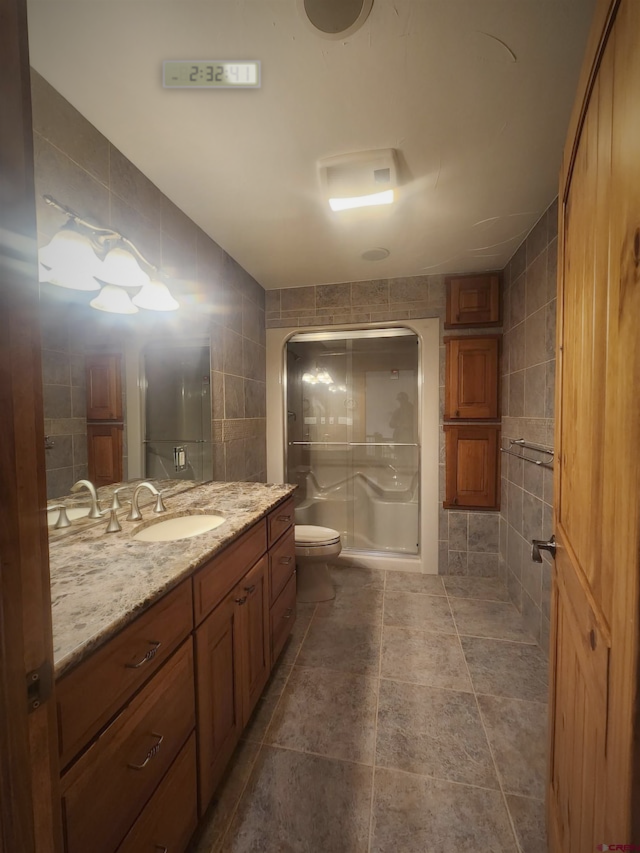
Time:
2.32.41
